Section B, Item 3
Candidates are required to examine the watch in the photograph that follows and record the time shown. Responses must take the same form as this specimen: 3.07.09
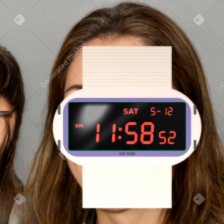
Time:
11.58.52
